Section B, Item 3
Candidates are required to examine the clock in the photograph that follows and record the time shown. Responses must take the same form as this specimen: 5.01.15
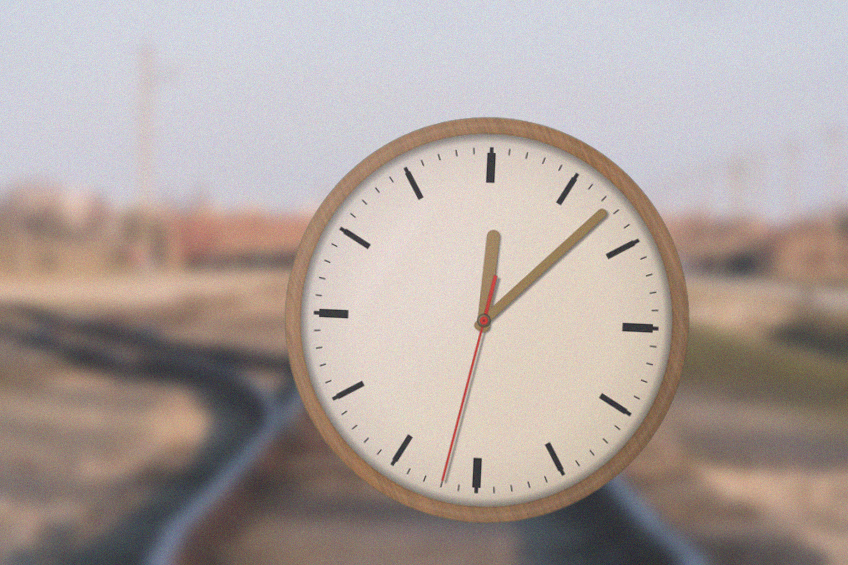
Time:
12.07.32
